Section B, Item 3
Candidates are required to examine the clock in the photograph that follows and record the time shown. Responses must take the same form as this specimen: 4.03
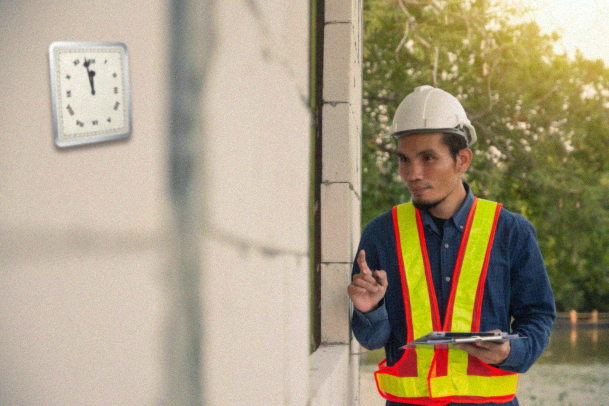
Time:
11.58
